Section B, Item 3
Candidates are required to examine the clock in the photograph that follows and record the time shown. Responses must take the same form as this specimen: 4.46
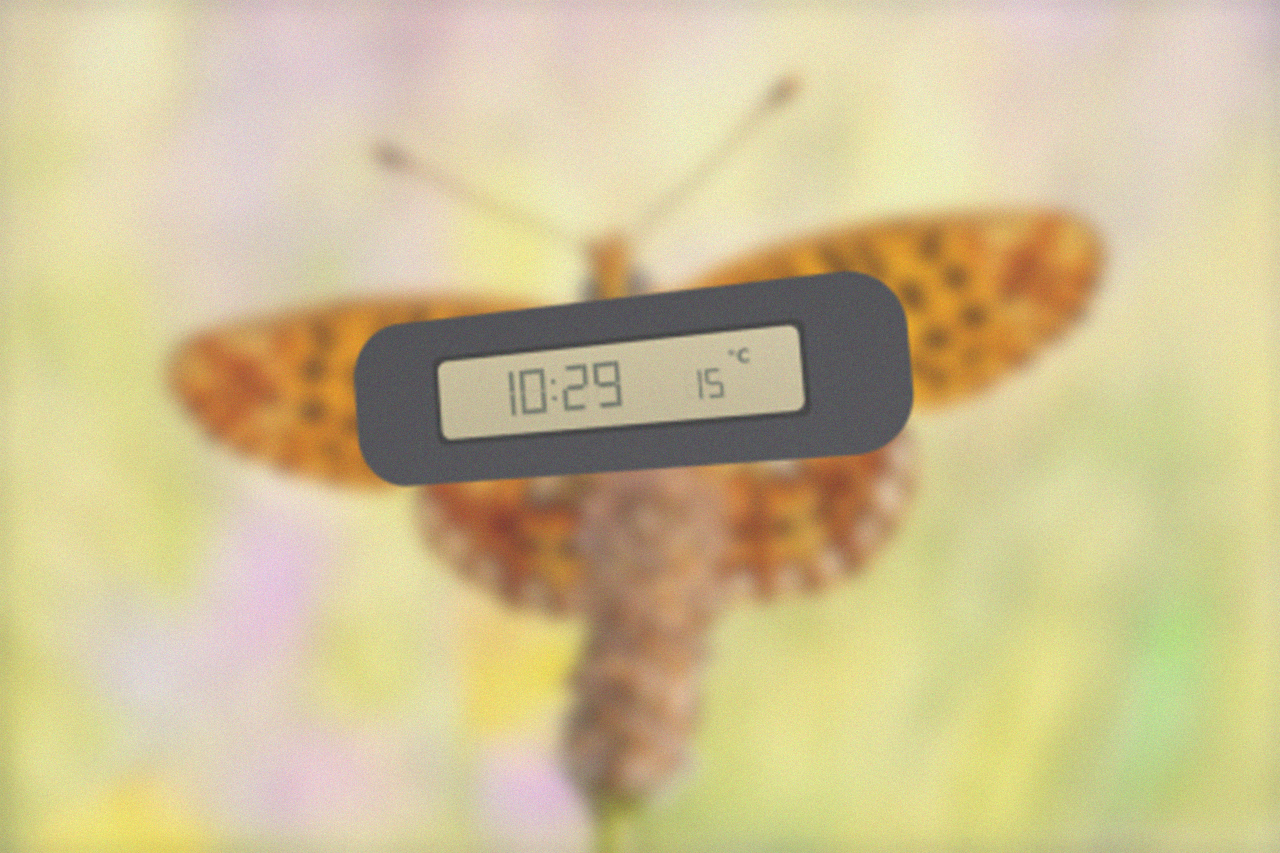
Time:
10.29
